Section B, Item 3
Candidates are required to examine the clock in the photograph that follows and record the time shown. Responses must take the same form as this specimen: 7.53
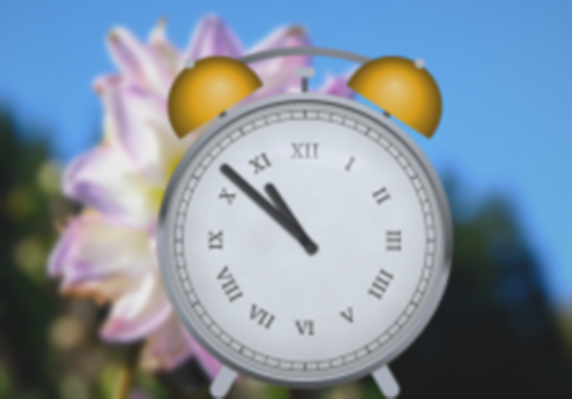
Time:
10.52
